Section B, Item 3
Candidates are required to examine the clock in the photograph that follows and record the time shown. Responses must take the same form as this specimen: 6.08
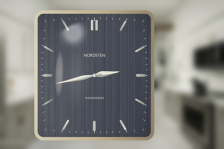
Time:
2.43
